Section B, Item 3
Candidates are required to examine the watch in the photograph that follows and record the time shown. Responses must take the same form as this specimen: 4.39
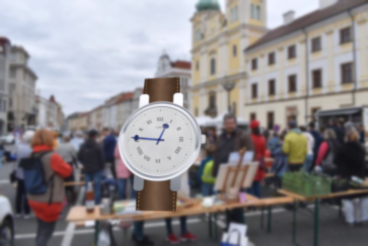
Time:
12.46
